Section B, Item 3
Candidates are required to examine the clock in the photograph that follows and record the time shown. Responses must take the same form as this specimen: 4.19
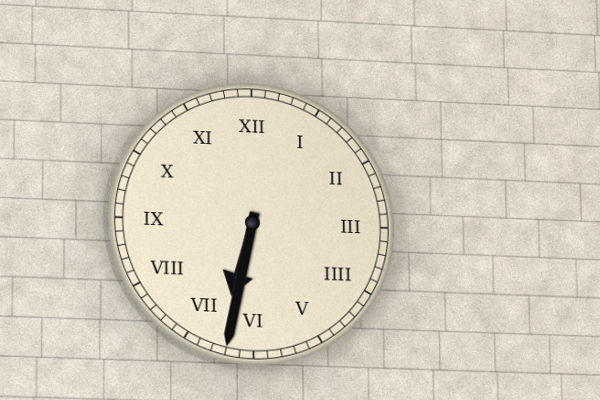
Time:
6.32
